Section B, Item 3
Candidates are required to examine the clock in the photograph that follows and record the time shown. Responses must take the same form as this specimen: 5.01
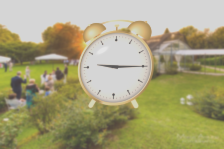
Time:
9.15
